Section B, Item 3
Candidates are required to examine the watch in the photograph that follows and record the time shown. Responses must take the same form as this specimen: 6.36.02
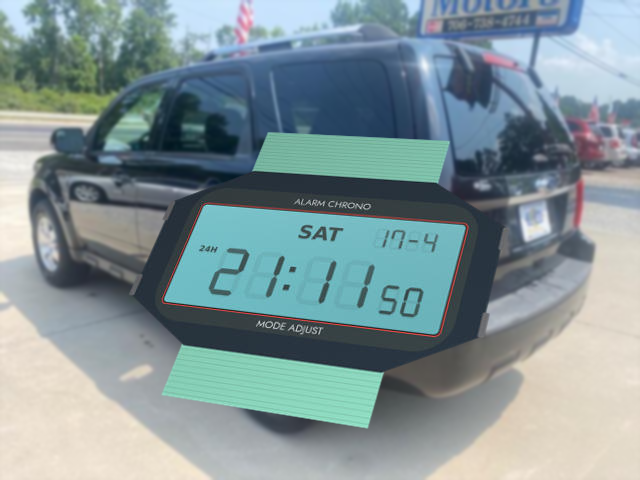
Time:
21.11.50
